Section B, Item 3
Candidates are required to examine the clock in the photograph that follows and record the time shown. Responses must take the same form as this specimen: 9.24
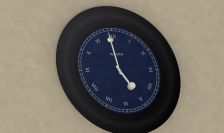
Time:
4.59
